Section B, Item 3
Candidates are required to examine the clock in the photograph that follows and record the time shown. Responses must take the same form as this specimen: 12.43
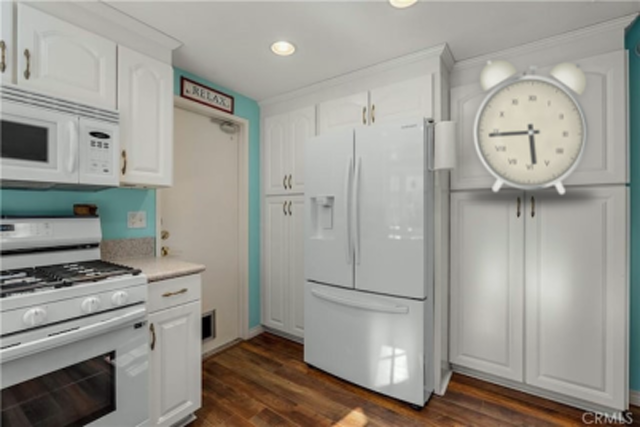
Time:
5.44
